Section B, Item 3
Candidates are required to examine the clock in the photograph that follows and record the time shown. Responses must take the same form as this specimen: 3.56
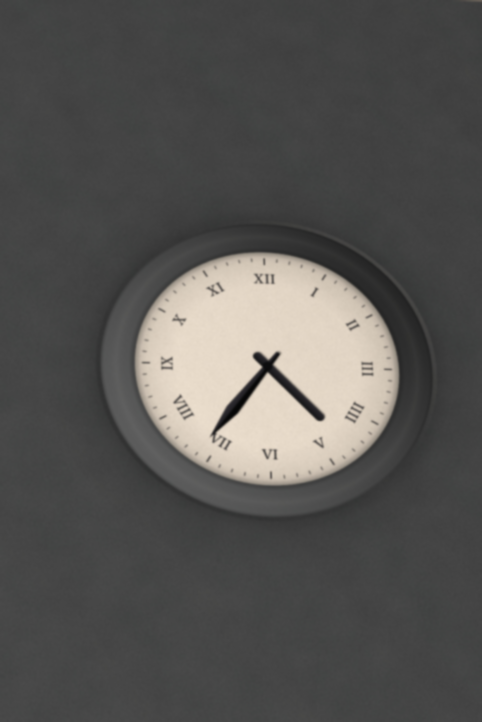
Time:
4.36
